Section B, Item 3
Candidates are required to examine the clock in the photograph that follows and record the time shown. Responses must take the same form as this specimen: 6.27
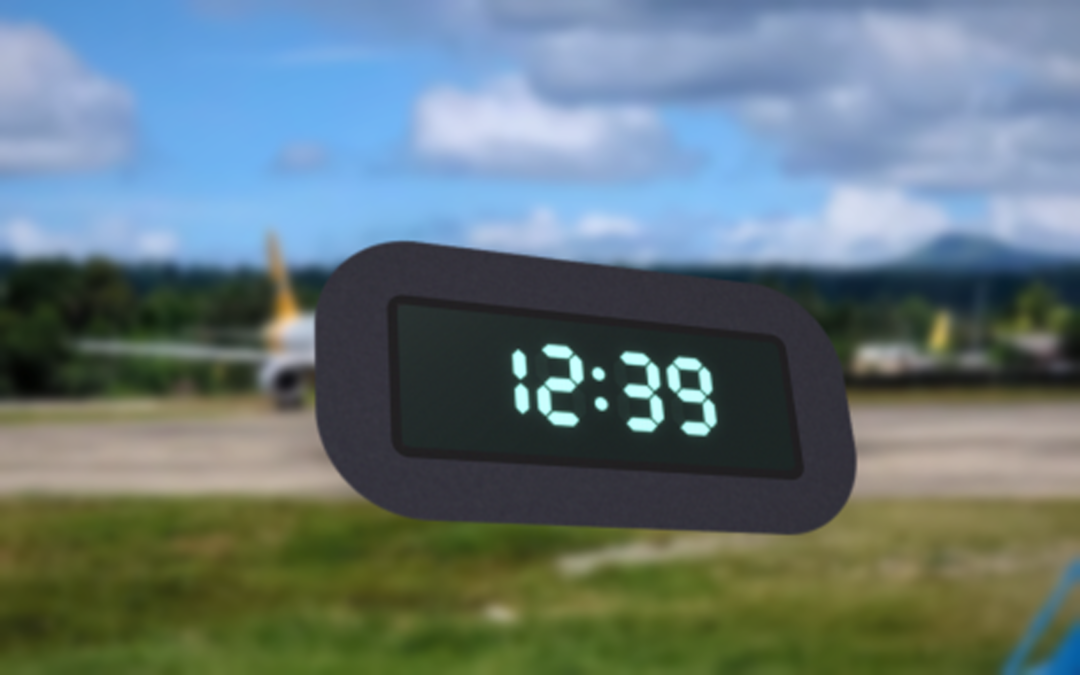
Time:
12.39
